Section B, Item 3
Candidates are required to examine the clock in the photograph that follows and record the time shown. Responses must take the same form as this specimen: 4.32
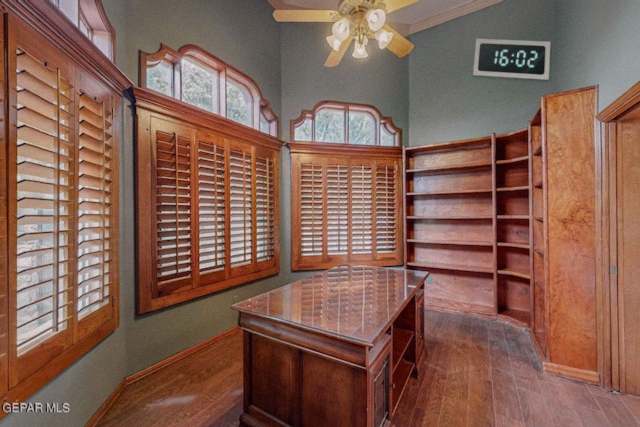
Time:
16.02
